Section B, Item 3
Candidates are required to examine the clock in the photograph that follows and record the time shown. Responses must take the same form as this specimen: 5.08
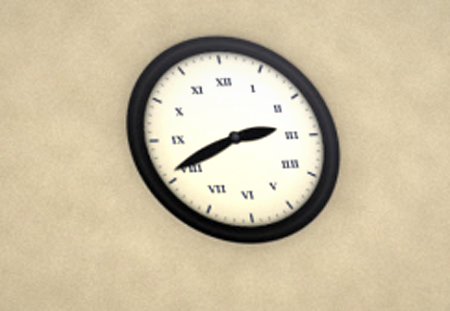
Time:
2.41
